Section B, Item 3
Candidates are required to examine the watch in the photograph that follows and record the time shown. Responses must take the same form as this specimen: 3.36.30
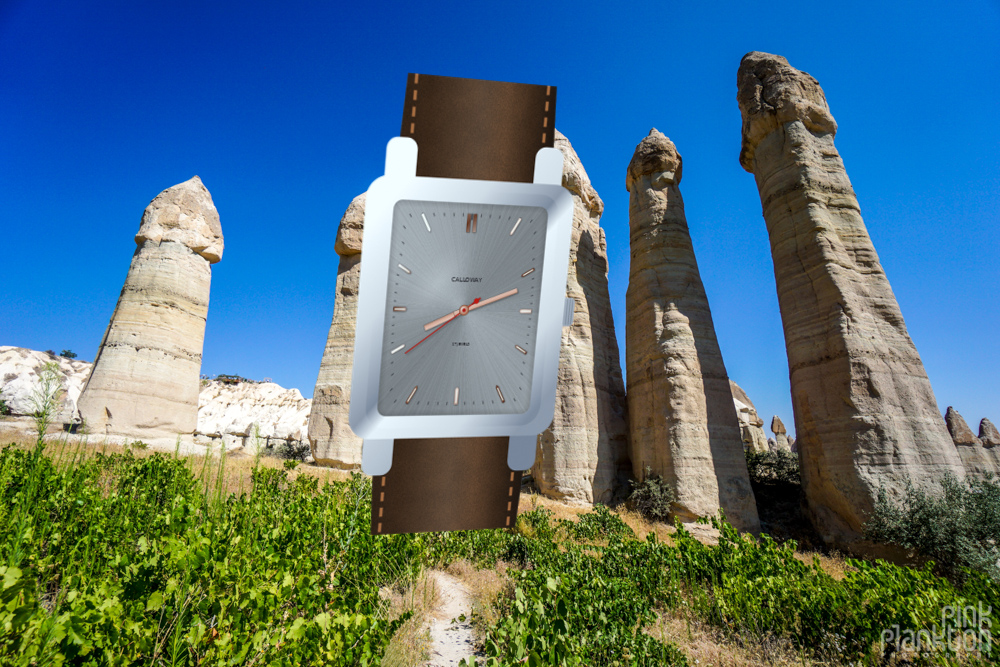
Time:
8.11.39
